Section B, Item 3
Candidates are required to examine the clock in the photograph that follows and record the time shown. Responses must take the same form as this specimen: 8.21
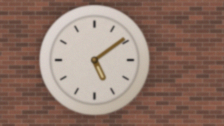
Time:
5.09
